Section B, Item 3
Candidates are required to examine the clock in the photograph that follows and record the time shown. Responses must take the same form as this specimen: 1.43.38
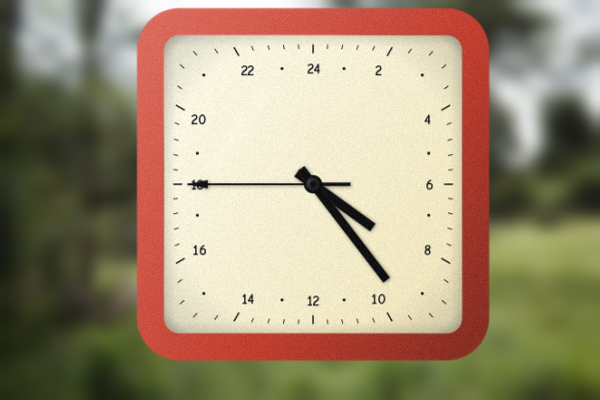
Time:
8.23.45
